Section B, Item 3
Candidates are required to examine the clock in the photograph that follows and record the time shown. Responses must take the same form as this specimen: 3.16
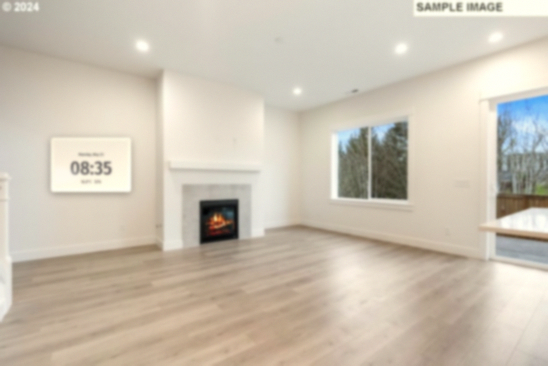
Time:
8.35
